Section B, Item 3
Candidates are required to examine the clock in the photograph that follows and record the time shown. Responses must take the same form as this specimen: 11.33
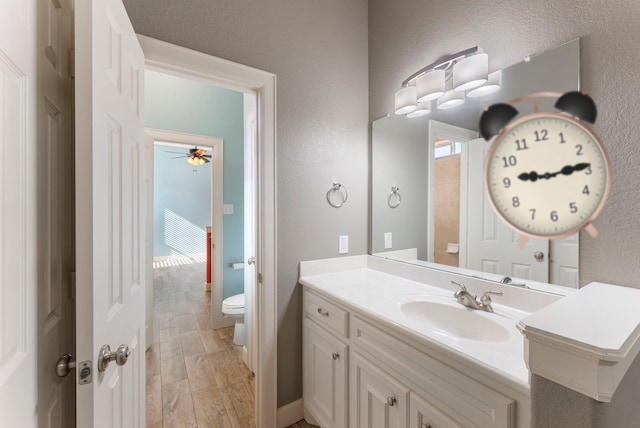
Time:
9.14
